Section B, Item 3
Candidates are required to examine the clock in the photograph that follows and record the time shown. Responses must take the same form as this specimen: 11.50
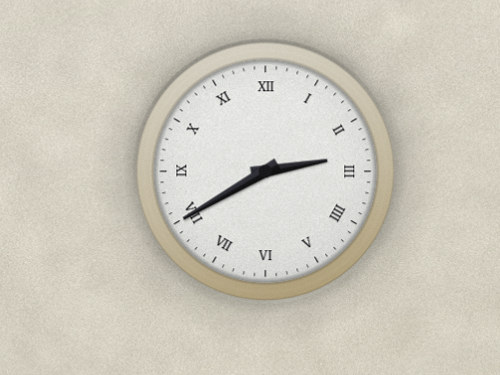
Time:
2.40
